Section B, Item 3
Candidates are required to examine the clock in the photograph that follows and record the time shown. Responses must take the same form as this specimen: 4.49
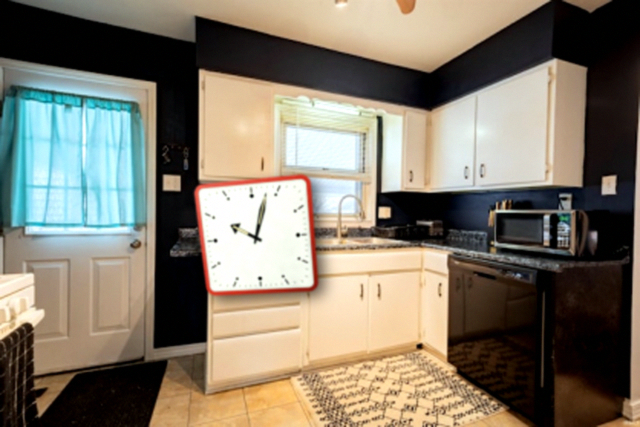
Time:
10.03
